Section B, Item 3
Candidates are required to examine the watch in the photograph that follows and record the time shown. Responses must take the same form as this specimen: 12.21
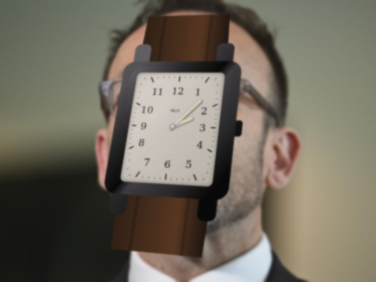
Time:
2.07
